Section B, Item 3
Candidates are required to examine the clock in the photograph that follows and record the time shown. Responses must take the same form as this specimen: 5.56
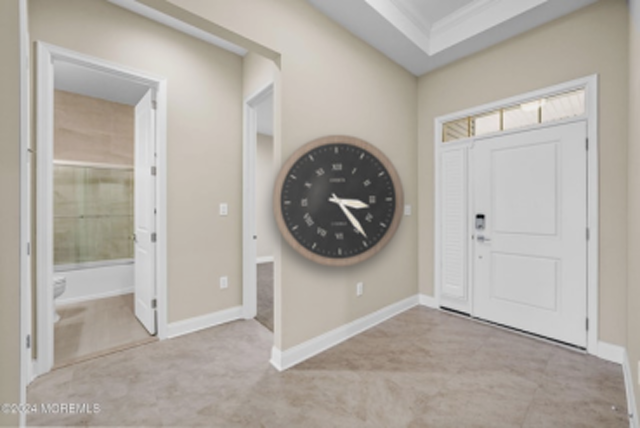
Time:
3.24
